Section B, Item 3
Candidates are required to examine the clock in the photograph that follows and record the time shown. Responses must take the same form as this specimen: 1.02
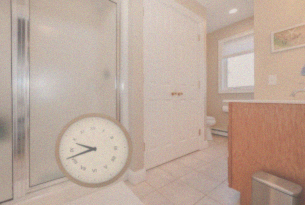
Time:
9.42
